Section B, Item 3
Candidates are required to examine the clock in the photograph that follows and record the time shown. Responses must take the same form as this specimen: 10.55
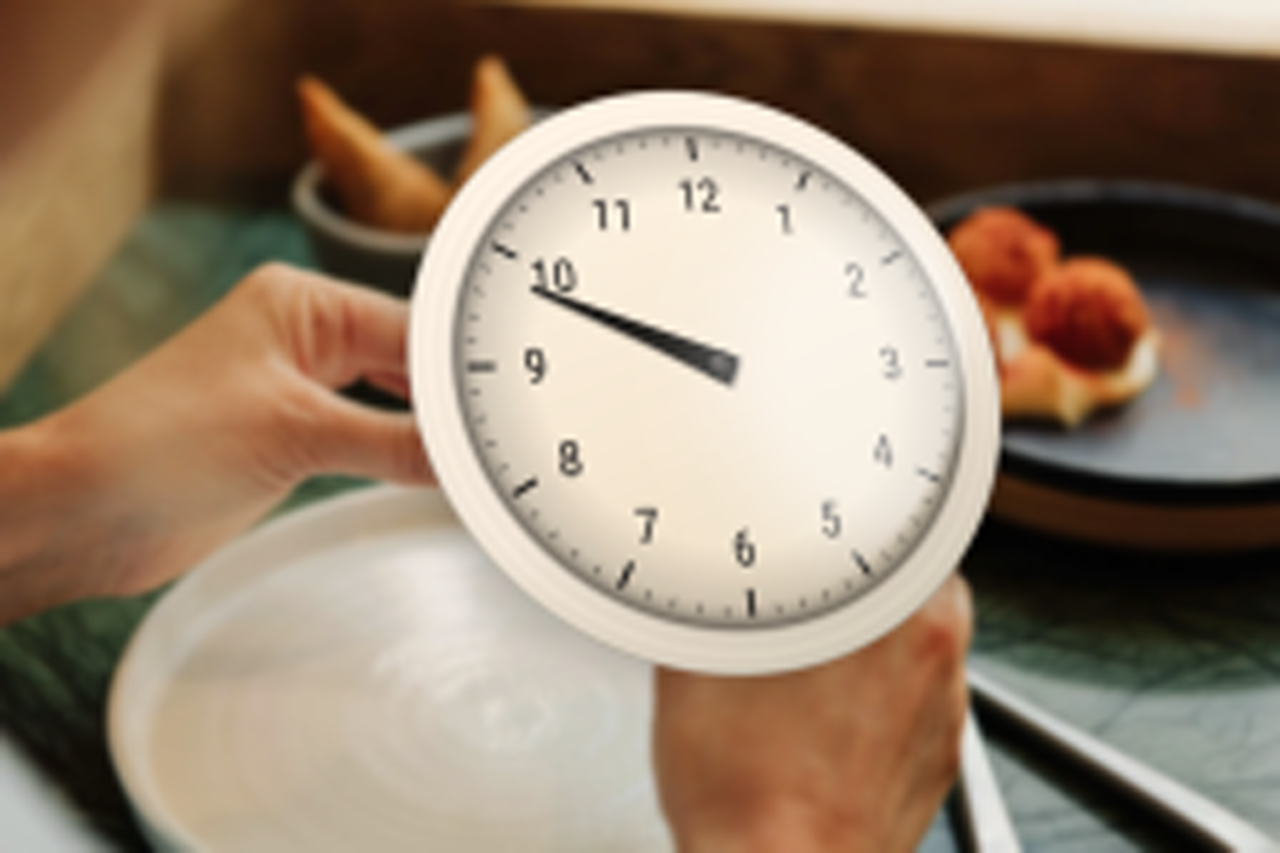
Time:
9.49
